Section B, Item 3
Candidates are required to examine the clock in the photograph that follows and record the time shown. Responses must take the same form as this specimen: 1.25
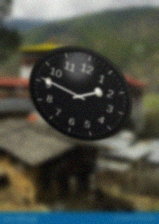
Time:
1.46
